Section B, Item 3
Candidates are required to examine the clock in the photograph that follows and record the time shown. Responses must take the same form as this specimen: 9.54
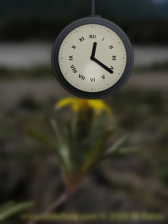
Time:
12.21
